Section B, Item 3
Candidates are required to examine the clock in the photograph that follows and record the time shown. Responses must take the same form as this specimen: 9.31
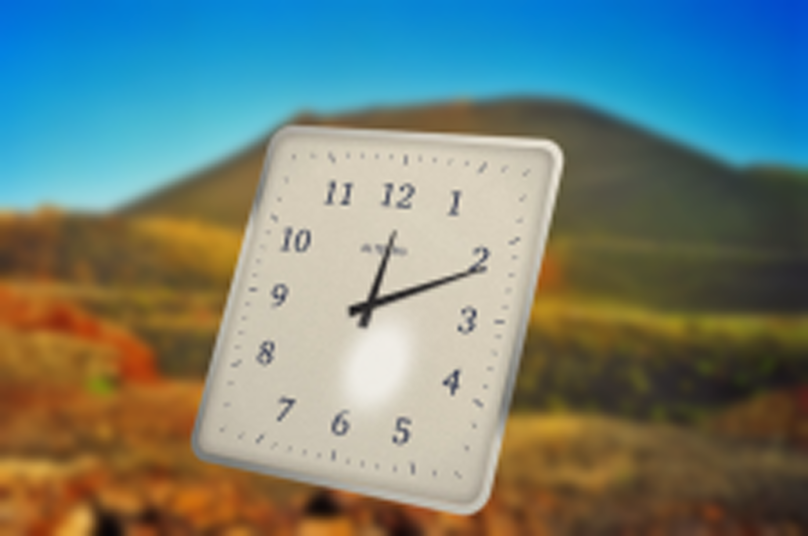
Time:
12.11
